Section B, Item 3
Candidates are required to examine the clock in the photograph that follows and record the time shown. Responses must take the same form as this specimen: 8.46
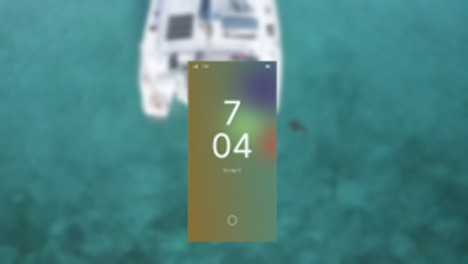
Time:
7.04
